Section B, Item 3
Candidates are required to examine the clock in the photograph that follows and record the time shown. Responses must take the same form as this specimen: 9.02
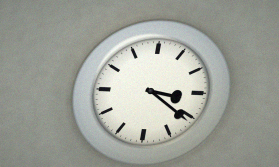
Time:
3.21
